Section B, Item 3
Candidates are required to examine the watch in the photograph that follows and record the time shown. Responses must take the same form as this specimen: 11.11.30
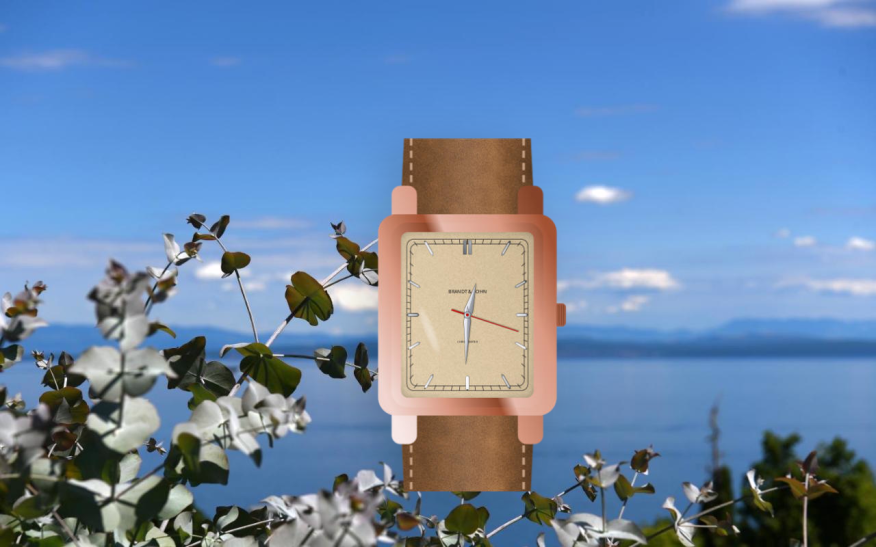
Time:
12.30.18
